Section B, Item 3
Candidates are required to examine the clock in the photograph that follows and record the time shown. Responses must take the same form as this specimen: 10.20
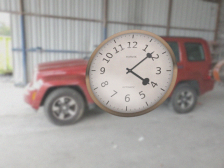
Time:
4.08
